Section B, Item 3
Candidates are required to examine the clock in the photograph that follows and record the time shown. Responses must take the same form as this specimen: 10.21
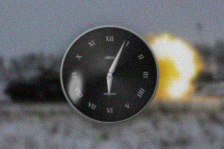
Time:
6.04
